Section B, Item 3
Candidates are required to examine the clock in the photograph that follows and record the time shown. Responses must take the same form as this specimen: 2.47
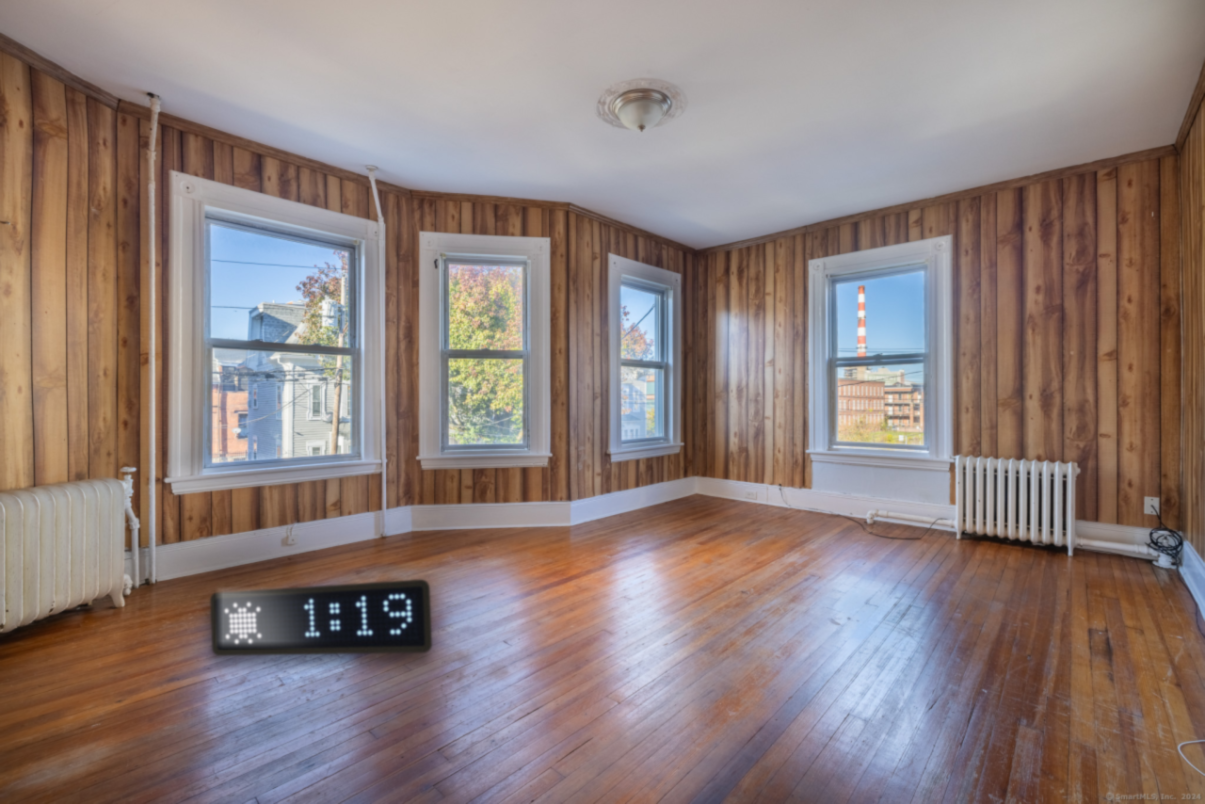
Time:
1.19
